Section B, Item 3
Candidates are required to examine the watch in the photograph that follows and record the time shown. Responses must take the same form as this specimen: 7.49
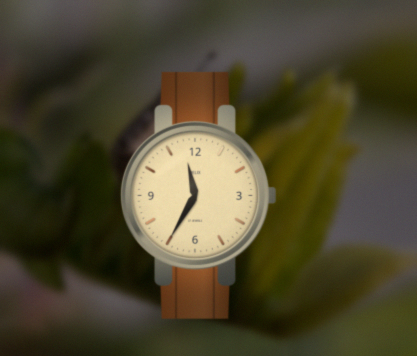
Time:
11.35
